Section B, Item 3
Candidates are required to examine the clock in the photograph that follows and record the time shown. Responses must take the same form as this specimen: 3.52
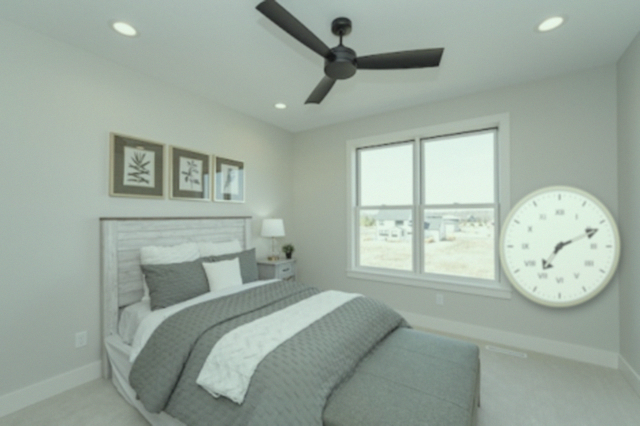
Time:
7.11
